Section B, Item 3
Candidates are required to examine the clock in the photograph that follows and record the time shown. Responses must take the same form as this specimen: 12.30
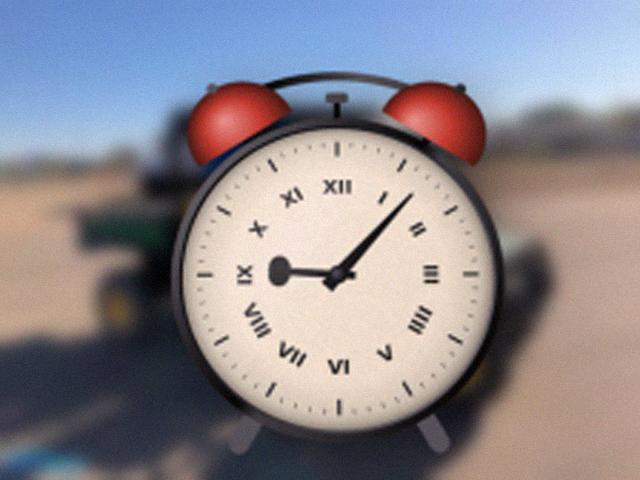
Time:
9.07
